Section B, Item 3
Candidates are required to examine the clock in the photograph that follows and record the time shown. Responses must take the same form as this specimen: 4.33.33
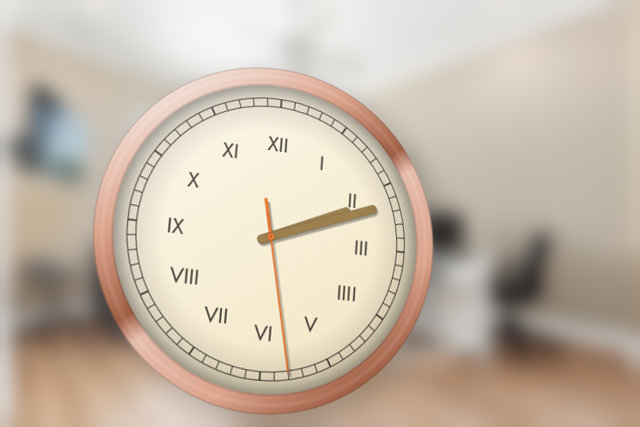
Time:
2.11.28
